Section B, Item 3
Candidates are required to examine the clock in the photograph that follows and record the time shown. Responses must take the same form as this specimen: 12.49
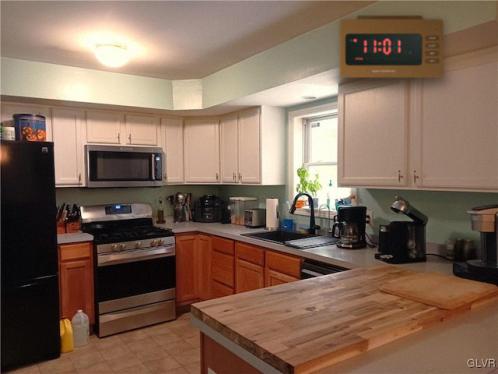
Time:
11.01
